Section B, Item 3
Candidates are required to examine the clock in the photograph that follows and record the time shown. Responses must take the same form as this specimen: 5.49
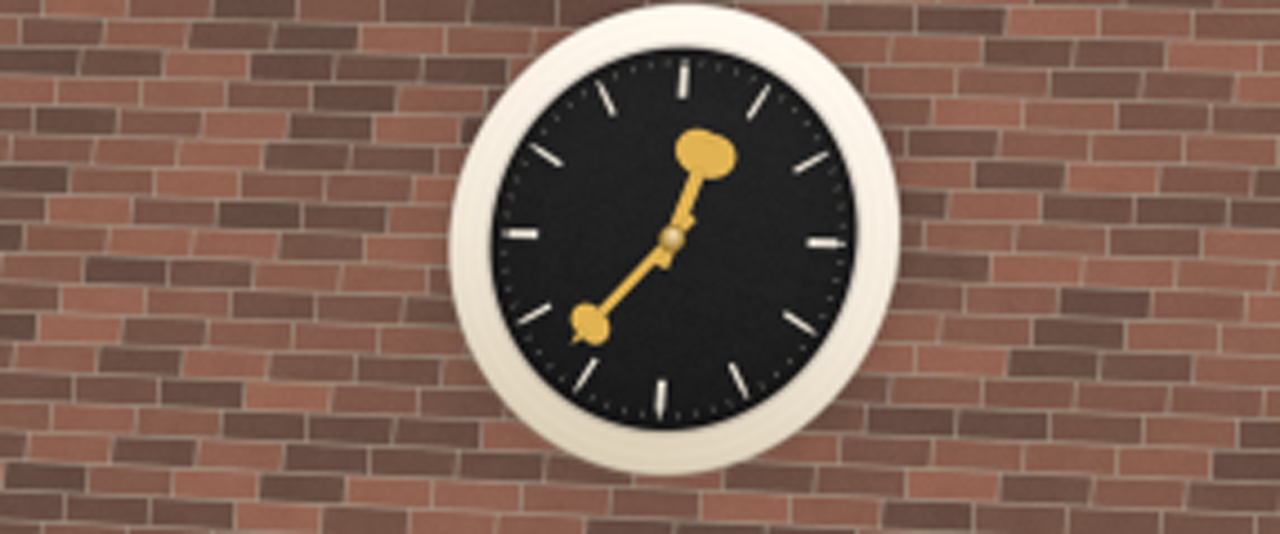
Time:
12.37
